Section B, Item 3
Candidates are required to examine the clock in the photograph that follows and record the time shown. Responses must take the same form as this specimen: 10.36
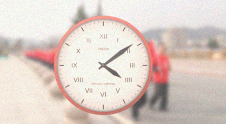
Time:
4.09
